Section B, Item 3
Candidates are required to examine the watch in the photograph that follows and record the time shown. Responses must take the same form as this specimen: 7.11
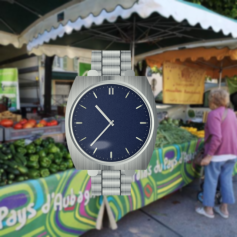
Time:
10.37
